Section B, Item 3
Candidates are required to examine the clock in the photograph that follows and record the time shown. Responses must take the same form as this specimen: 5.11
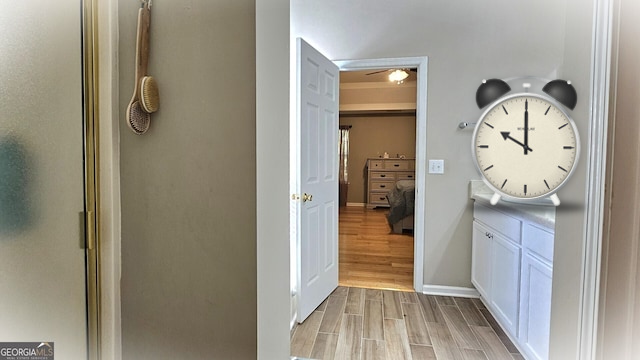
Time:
10.00
